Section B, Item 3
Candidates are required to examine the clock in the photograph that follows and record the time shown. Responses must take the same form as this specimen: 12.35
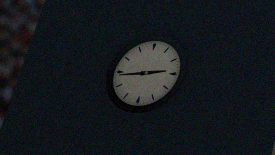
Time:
2.44
